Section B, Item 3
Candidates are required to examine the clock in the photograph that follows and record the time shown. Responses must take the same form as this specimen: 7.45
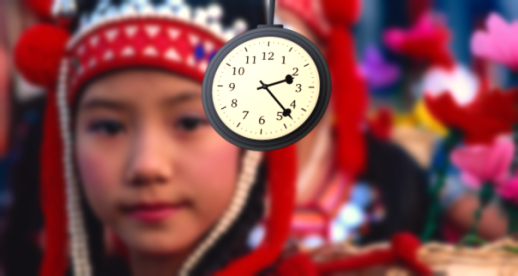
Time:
2.23
